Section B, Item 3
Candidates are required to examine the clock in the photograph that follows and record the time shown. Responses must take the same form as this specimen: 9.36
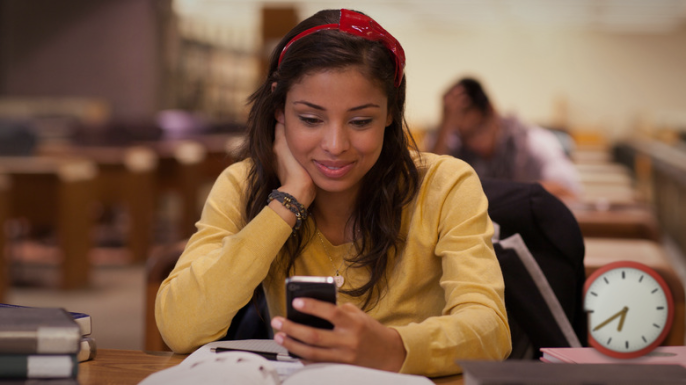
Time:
6.40
